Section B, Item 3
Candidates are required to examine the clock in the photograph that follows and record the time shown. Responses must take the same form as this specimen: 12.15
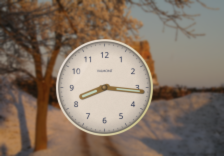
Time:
8.16
